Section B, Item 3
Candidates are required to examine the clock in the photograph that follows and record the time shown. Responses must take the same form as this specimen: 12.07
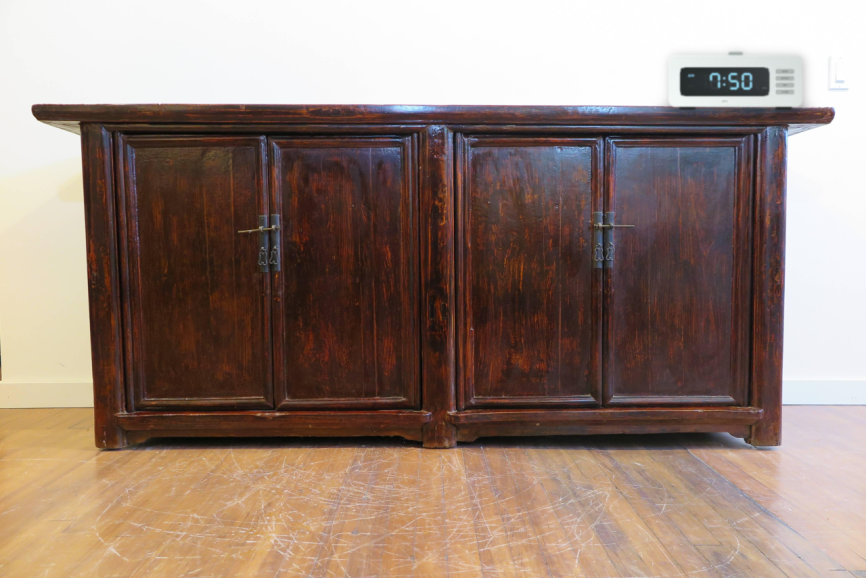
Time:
7.50
